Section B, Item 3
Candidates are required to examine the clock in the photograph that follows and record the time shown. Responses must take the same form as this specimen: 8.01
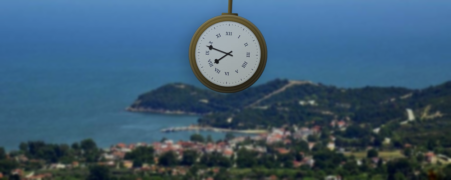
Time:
7.48
